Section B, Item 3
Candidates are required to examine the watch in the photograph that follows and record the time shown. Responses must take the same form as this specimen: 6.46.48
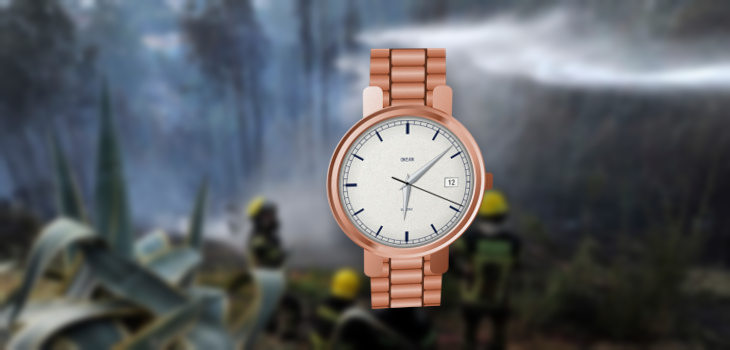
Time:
6.08.19
